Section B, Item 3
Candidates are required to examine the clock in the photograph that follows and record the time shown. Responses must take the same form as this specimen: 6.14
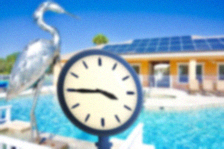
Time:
3.45
